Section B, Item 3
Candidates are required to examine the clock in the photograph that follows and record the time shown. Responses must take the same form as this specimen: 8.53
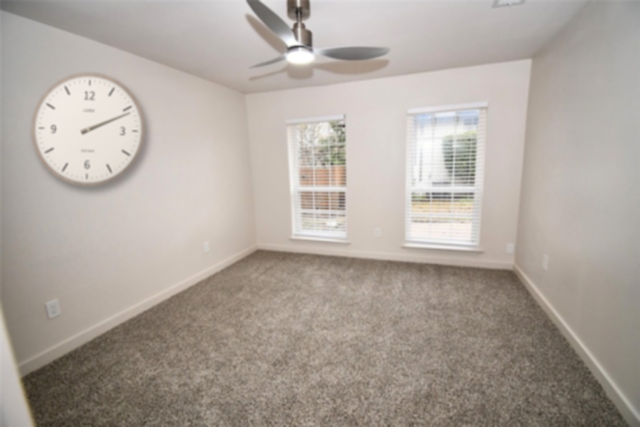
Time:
2.11
